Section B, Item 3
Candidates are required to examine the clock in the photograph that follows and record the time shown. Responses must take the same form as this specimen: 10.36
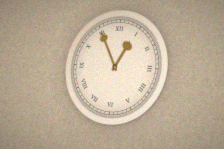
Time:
12.55
